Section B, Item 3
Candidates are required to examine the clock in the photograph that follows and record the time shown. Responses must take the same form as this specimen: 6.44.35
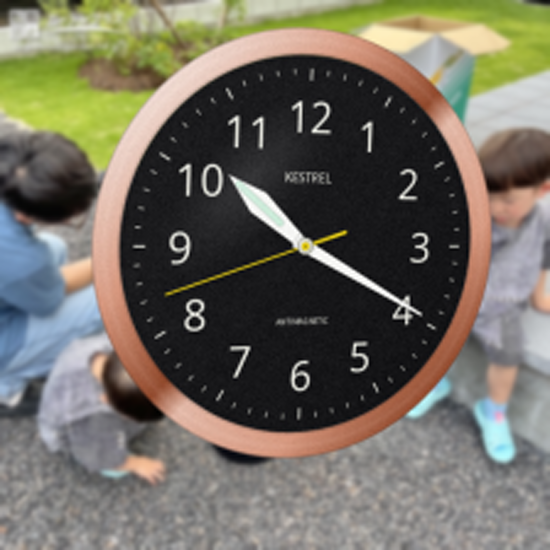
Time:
10.19.42
